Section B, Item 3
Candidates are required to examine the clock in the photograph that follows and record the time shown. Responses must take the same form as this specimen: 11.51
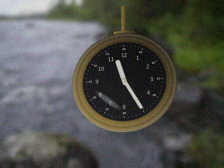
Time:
11.25
